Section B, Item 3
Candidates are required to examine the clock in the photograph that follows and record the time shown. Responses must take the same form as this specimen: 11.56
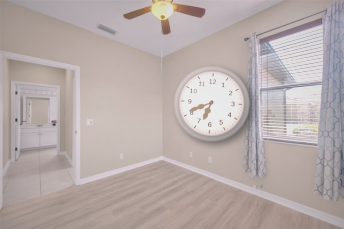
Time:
6.41
